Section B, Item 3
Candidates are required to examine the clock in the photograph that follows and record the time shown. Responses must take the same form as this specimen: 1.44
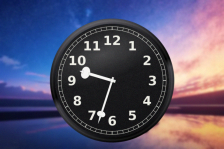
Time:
9.33
